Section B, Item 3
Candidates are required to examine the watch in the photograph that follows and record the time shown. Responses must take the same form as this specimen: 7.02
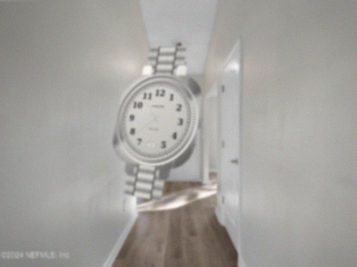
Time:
10.38
